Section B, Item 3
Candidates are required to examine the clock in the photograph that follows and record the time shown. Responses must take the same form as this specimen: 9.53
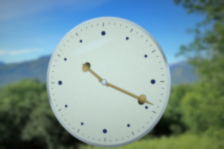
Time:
10.19
